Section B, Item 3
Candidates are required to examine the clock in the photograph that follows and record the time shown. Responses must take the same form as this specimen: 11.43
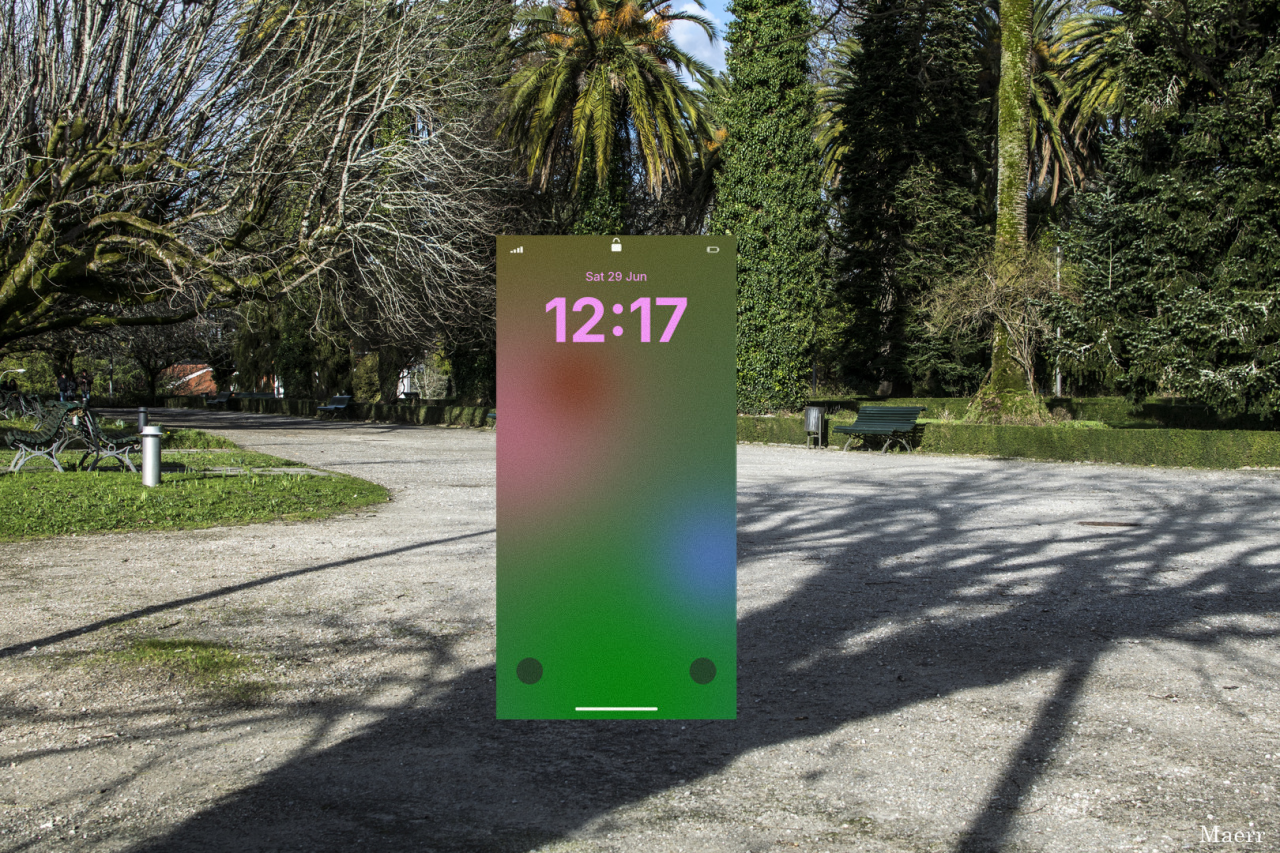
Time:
12.17
